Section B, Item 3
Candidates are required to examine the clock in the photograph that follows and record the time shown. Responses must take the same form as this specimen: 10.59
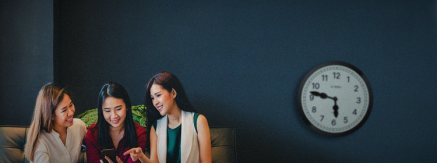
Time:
5.47
